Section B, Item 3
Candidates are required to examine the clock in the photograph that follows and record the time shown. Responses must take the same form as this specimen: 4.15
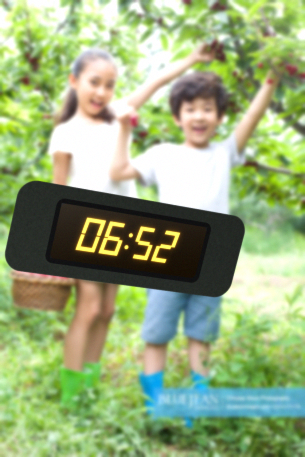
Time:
6.52
